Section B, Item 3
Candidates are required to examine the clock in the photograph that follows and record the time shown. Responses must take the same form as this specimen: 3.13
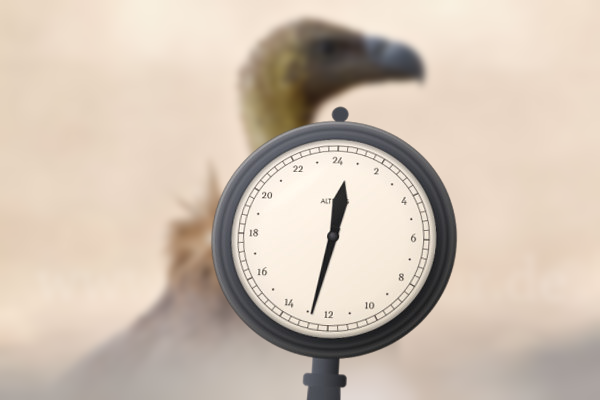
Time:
0.32
